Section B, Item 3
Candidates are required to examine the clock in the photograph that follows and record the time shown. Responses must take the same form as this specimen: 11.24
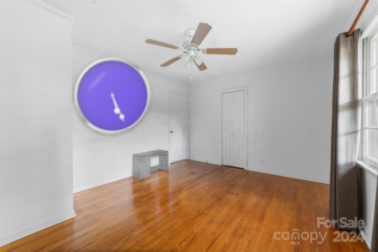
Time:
5.26
